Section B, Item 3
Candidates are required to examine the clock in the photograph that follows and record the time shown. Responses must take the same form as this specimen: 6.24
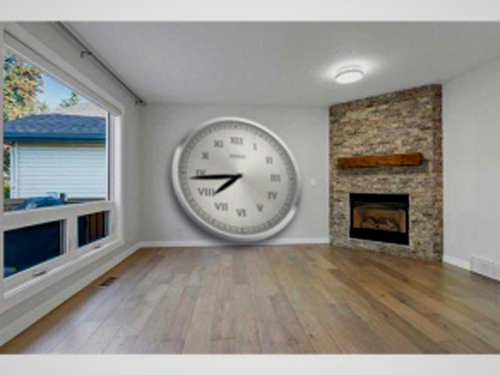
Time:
7.44
